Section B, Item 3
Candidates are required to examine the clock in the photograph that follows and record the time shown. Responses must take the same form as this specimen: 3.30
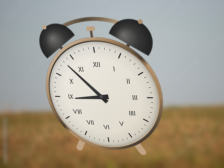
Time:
8.53
